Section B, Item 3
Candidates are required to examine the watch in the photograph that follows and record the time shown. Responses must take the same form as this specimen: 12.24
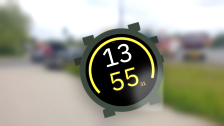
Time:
13.55
